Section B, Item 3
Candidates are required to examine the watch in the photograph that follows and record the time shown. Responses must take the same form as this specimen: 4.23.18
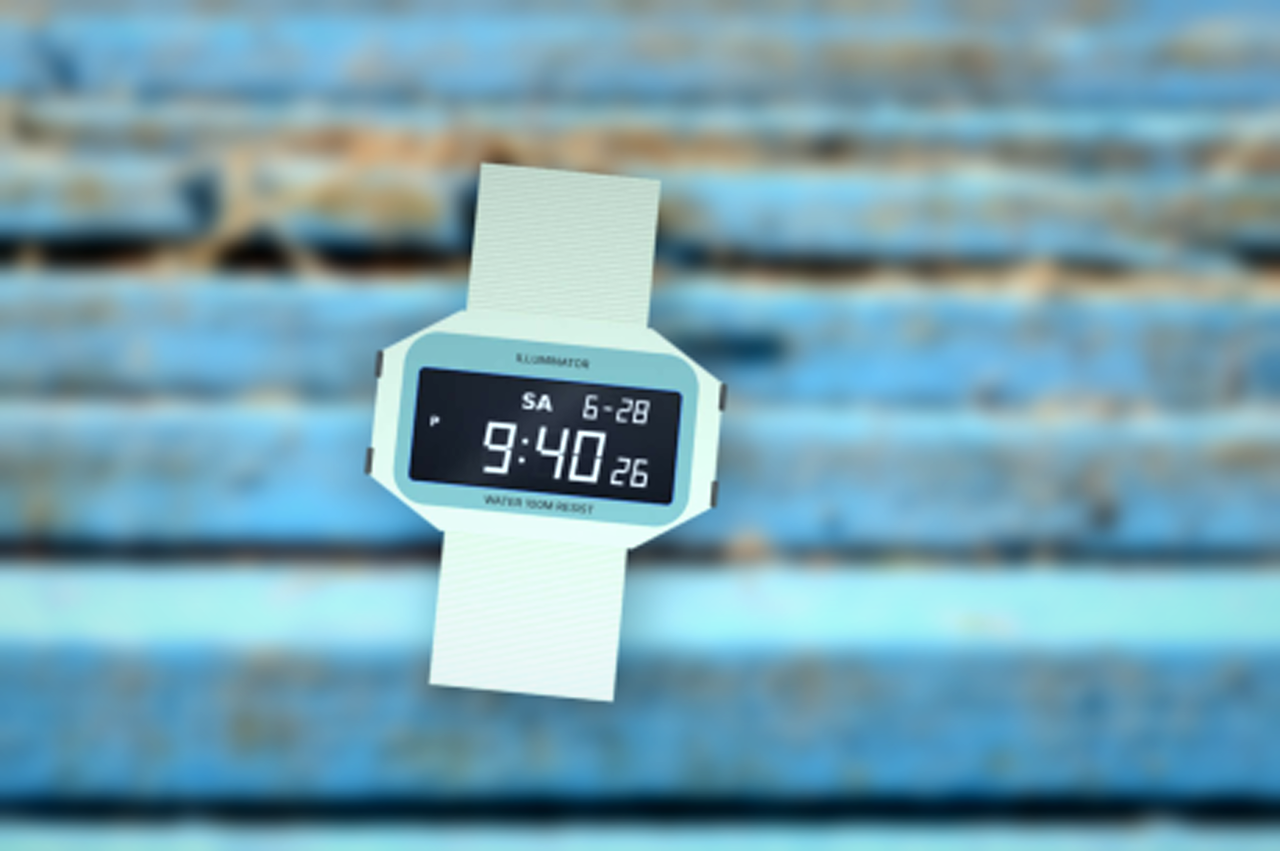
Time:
9.40.26
